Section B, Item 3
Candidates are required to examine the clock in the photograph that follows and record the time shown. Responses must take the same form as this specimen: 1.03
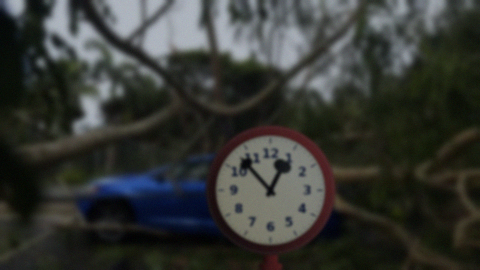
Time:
12.53
